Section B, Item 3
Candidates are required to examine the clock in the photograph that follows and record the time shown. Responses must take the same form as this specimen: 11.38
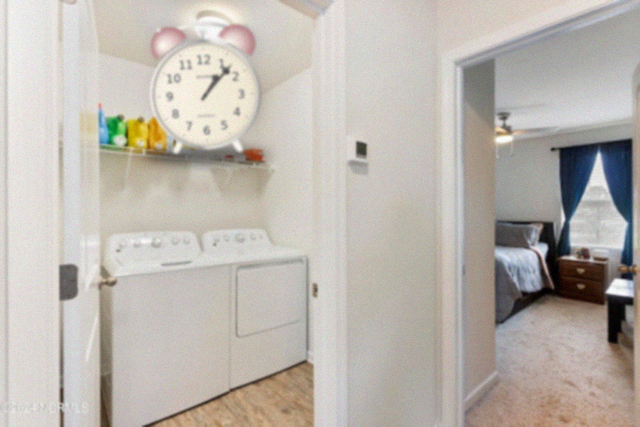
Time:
1.07
